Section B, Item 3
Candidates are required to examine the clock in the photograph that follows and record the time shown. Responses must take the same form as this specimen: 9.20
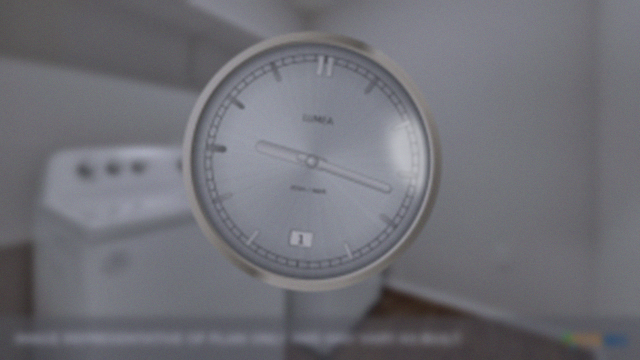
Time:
9.17
